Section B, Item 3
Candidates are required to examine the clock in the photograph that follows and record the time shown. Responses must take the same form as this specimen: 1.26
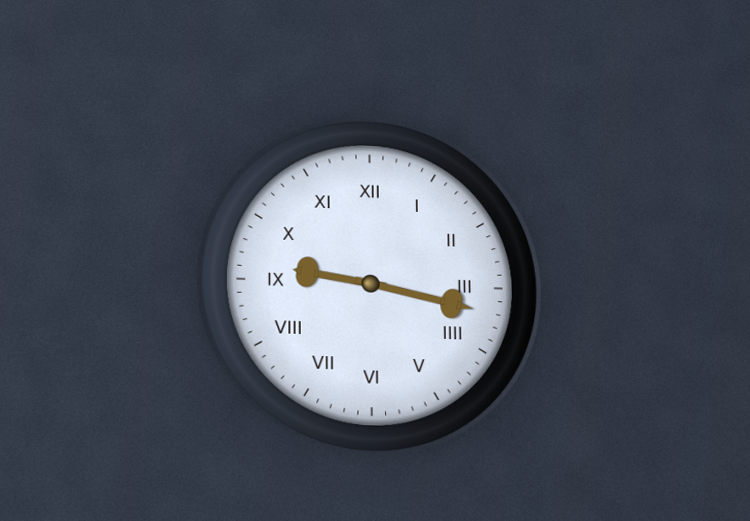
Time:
9.17
